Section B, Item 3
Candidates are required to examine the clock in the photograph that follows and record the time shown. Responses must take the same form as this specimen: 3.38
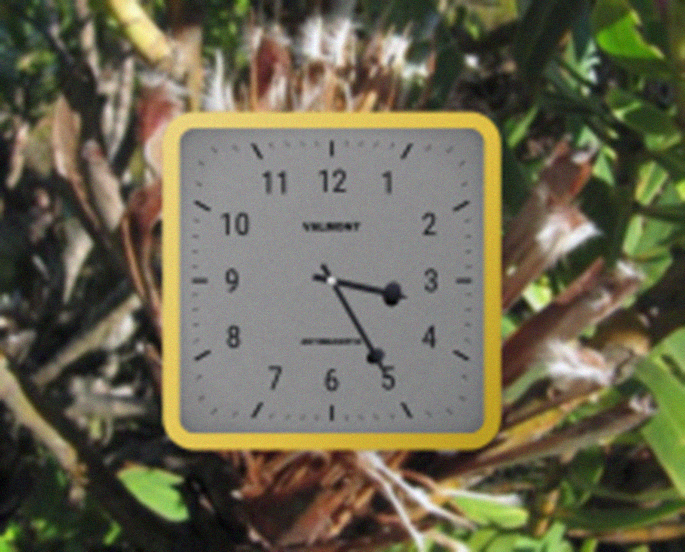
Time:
3.25
